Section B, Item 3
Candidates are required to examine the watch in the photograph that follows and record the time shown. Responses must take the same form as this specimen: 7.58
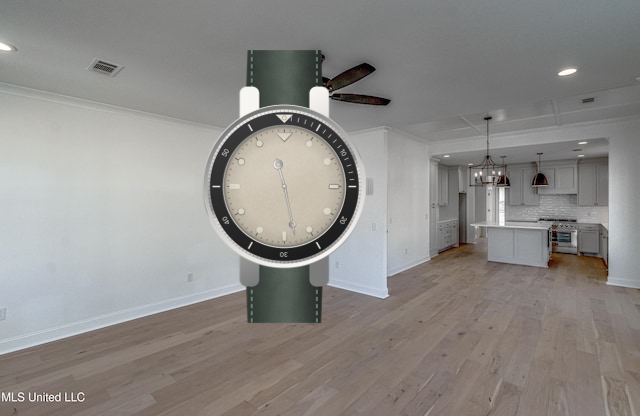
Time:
11.28
